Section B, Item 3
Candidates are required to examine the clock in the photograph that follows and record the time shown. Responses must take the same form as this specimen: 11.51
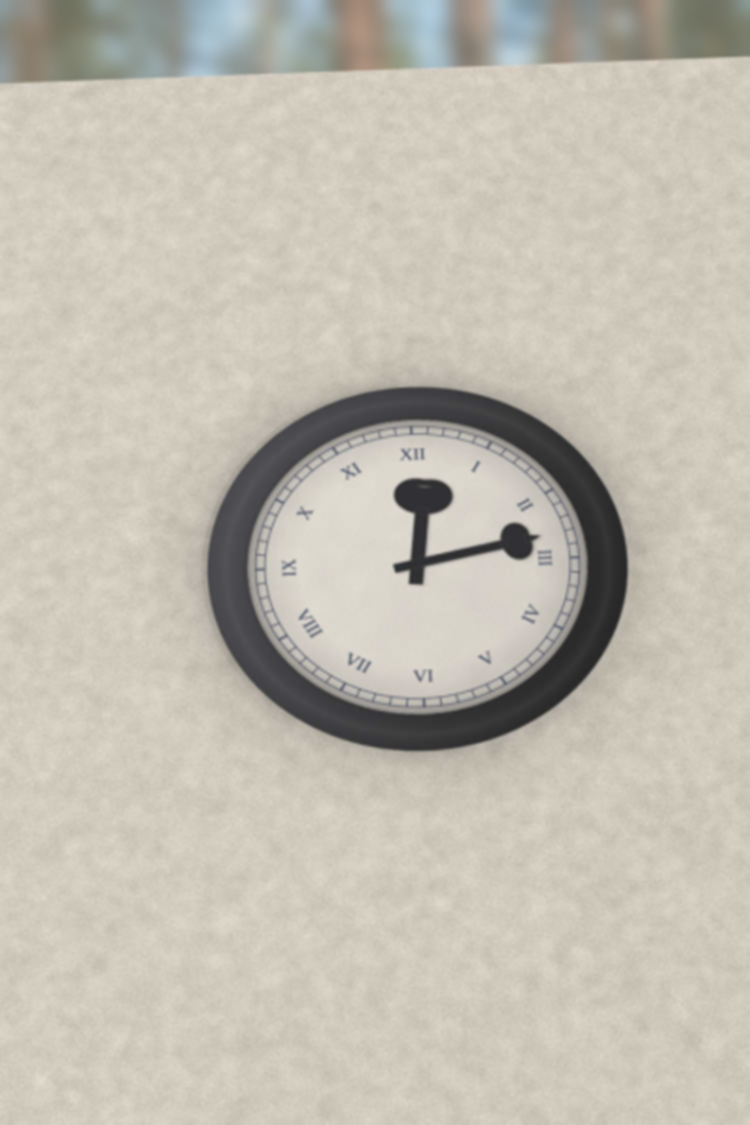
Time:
12.13
